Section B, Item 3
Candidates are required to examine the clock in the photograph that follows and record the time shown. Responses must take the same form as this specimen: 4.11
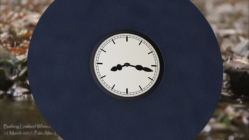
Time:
8.17
